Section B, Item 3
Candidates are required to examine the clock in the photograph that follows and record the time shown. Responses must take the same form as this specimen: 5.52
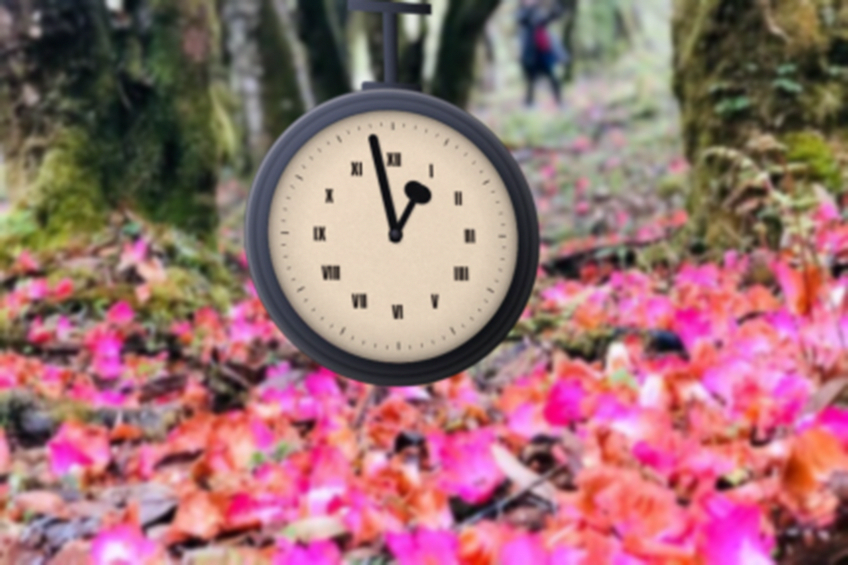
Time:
12.58
